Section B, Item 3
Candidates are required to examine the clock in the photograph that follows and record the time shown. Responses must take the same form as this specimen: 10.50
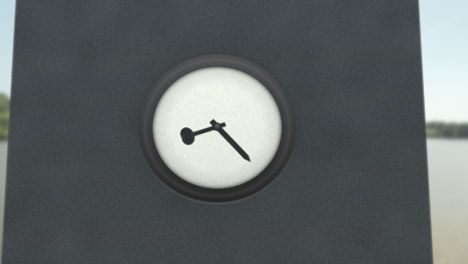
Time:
8.23
